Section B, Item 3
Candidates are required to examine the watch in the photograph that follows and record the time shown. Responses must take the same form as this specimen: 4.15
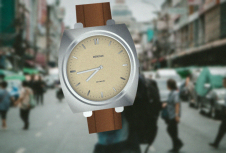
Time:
7.44
